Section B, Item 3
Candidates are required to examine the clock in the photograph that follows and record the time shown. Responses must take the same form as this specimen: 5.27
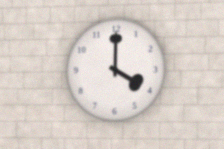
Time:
4.00
